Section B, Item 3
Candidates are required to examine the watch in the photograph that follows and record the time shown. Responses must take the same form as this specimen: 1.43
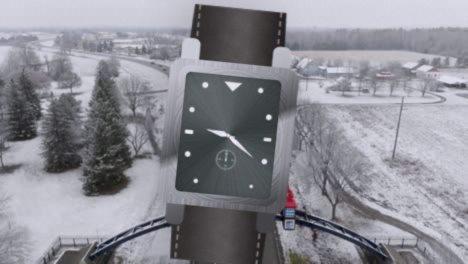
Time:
9.21
